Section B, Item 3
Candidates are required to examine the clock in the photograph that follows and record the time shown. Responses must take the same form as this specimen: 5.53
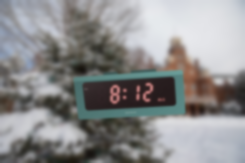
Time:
8.12
